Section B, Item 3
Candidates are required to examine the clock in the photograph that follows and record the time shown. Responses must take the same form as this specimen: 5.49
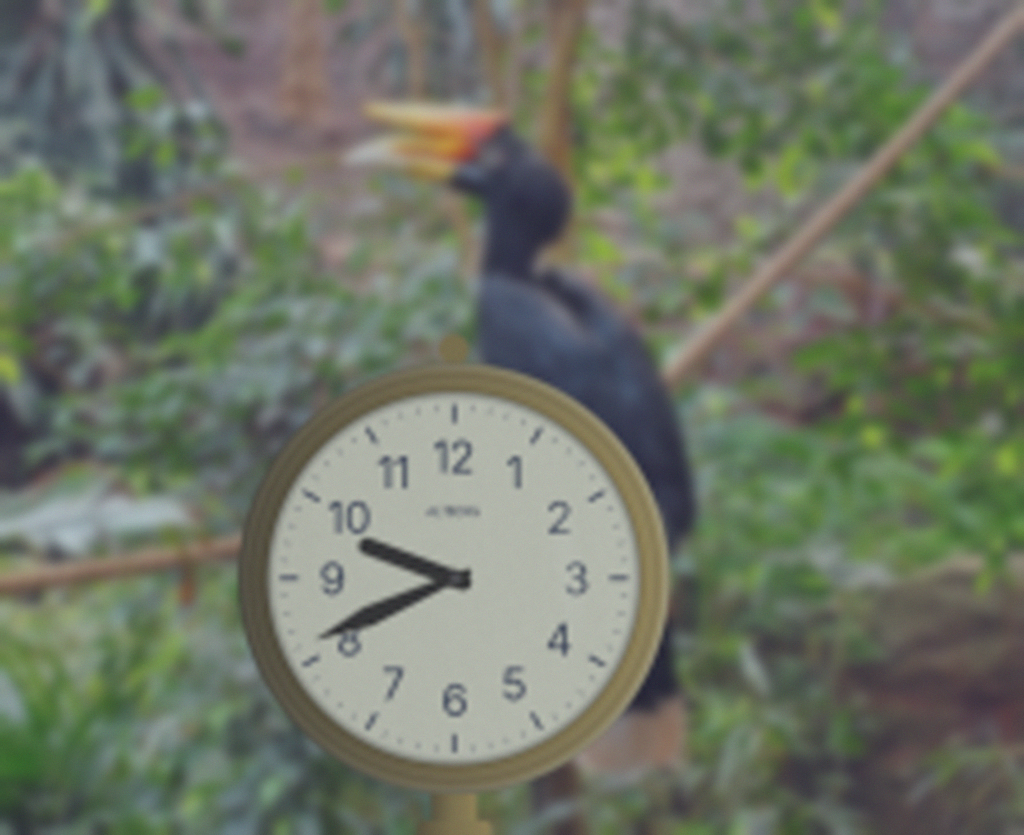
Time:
9.41
